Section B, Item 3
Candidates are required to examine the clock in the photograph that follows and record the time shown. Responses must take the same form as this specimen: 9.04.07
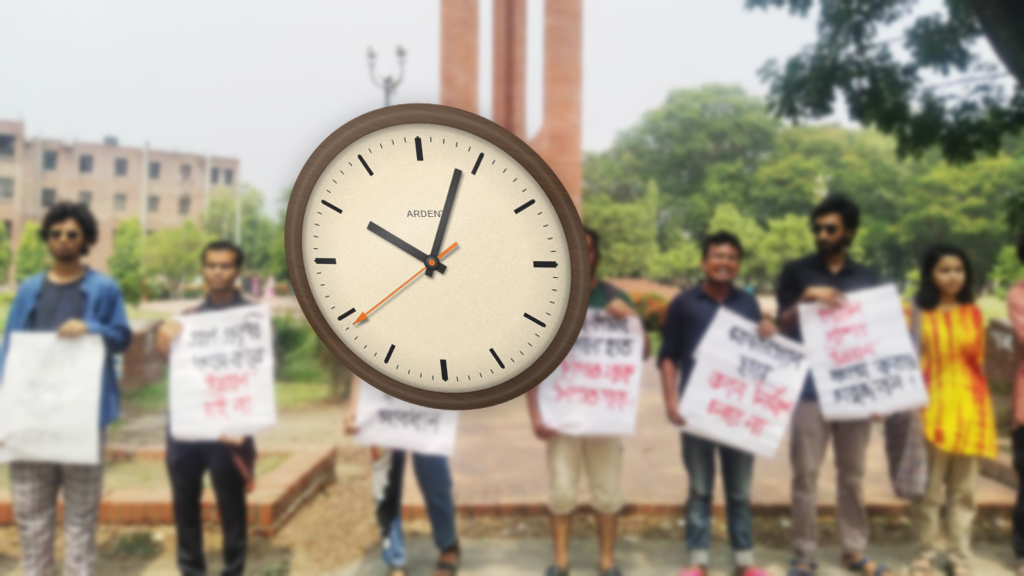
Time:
10.03.39
